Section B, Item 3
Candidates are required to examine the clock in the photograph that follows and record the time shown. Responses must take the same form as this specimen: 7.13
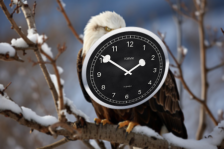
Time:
1.51
